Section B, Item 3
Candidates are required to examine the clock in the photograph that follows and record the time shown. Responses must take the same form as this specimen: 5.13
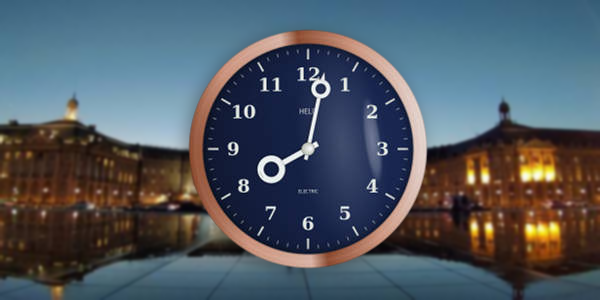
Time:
8.02
